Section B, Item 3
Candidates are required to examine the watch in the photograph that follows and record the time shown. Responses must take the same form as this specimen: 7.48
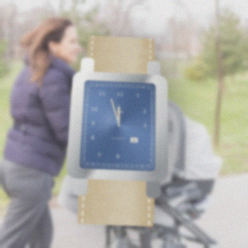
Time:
11.57
